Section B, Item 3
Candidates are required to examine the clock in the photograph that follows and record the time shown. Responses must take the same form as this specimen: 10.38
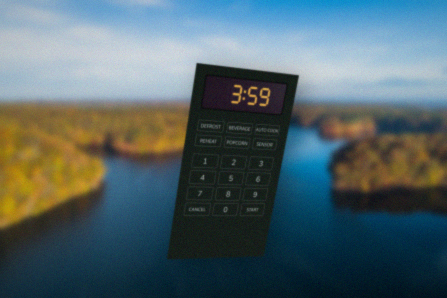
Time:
3.59
